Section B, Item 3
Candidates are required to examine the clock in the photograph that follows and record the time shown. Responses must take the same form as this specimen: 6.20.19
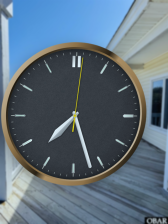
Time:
7.27.01
